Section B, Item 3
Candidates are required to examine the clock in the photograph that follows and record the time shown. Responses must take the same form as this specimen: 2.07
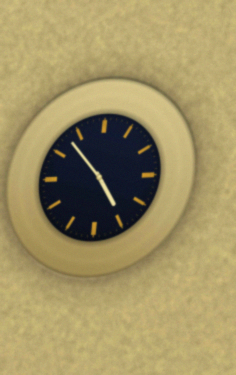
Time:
4.53
